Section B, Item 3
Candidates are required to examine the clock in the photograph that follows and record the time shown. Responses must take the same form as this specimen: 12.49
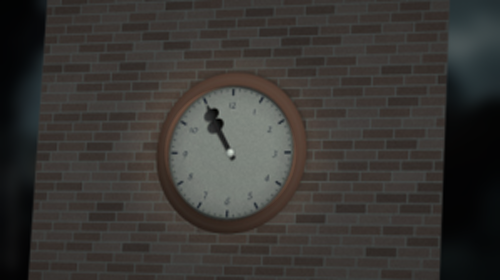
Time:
10.55
